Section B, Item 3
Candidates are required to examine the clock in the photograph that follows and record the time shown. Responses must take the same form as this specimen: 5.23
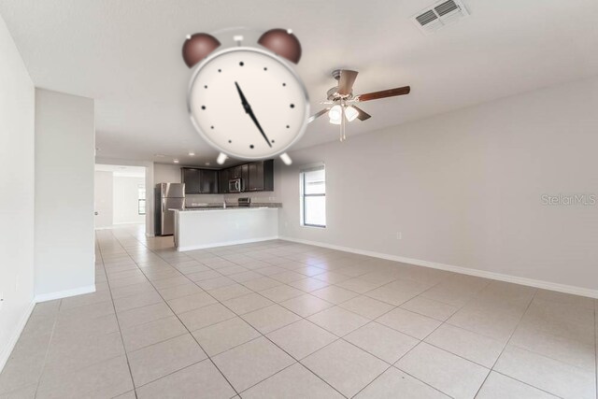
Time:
11.26
